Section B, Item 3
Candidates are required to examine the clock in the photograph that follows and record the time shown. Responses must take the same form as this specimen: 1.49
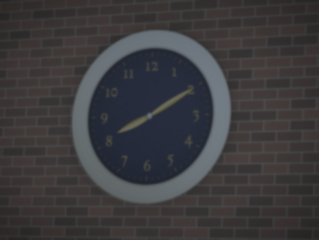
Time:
8.10
